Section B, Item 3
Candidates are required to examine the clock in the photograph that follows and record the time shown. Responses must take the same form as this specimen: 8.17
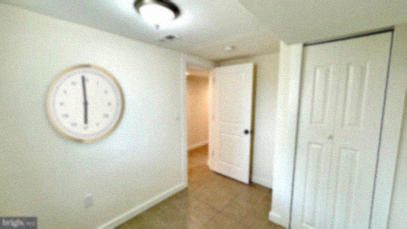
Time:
5.59
